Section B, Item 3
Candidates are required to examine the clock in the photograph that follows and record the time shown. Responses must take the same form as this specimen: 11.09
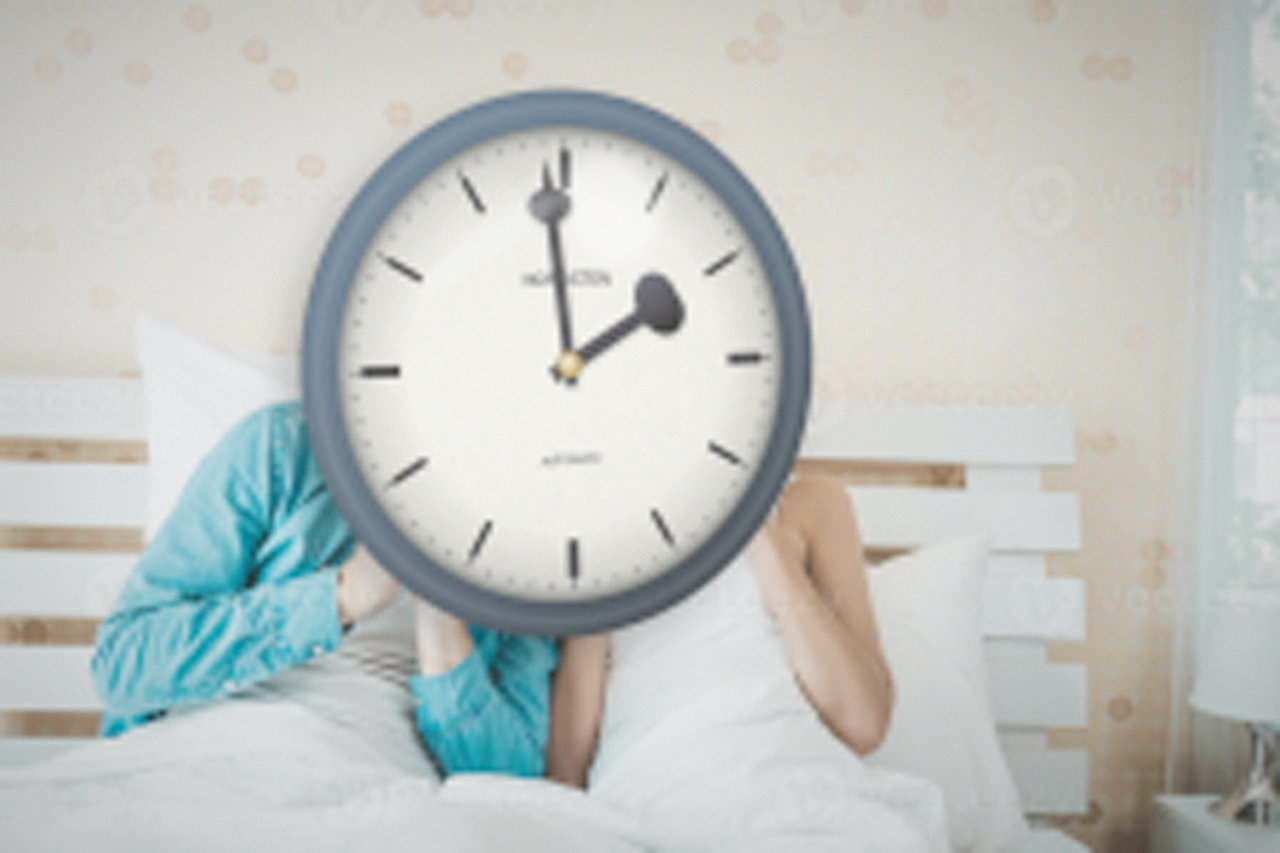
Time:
1.59
